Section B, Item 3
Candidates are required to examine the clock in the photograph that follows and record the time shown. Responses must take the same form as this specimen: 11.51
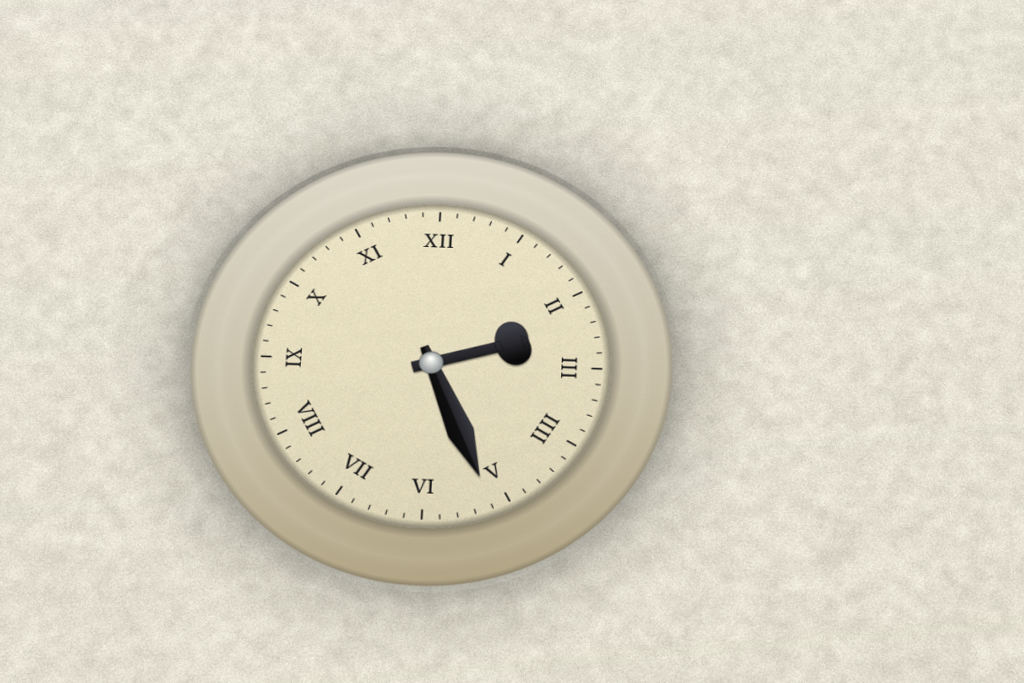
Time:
2.26
